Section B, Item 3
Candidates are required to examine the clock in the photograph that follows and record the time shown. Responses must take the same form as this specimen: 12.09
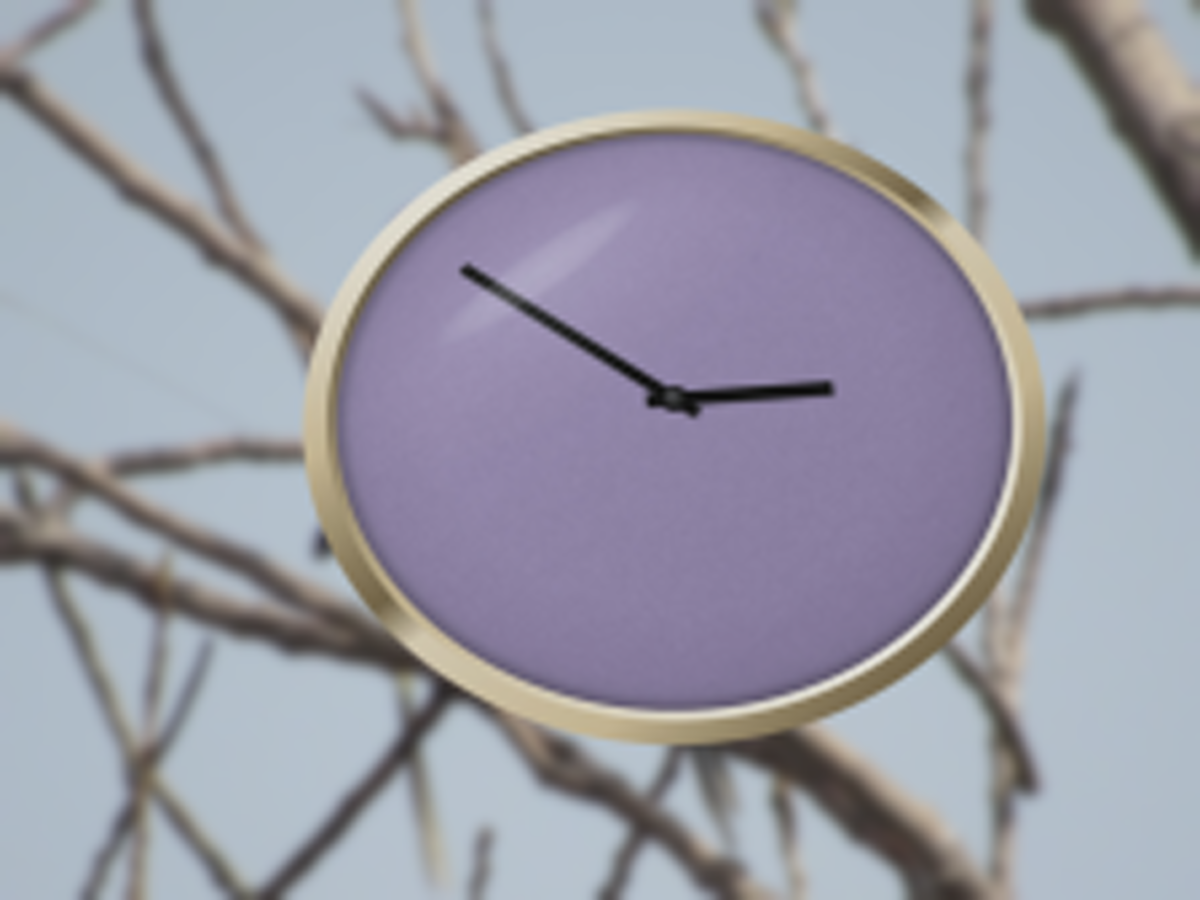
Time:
2.51
